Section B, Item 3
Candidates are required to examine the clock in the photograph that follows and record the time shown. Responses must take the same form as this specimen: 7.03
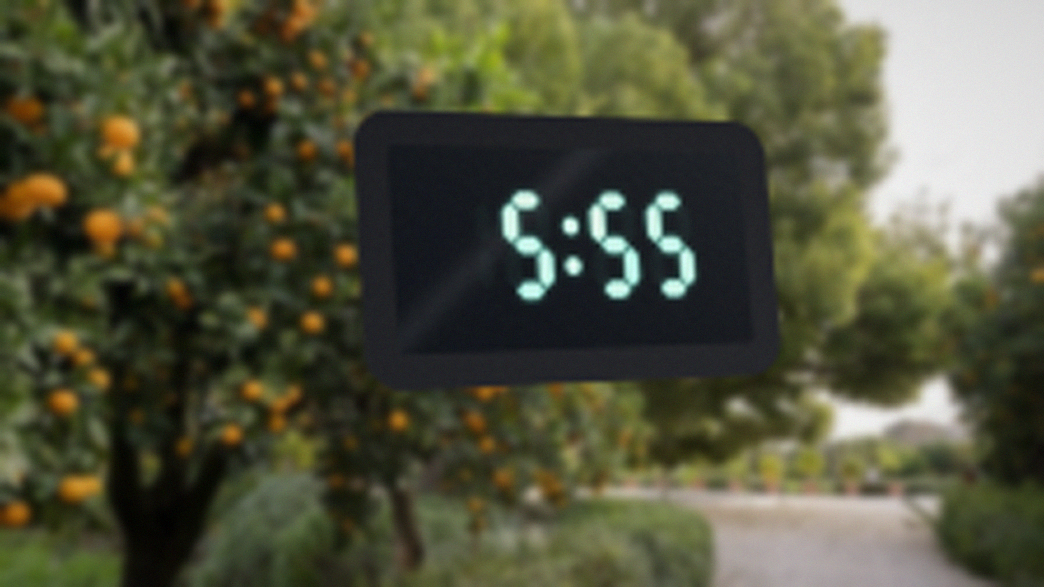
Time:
5.55
